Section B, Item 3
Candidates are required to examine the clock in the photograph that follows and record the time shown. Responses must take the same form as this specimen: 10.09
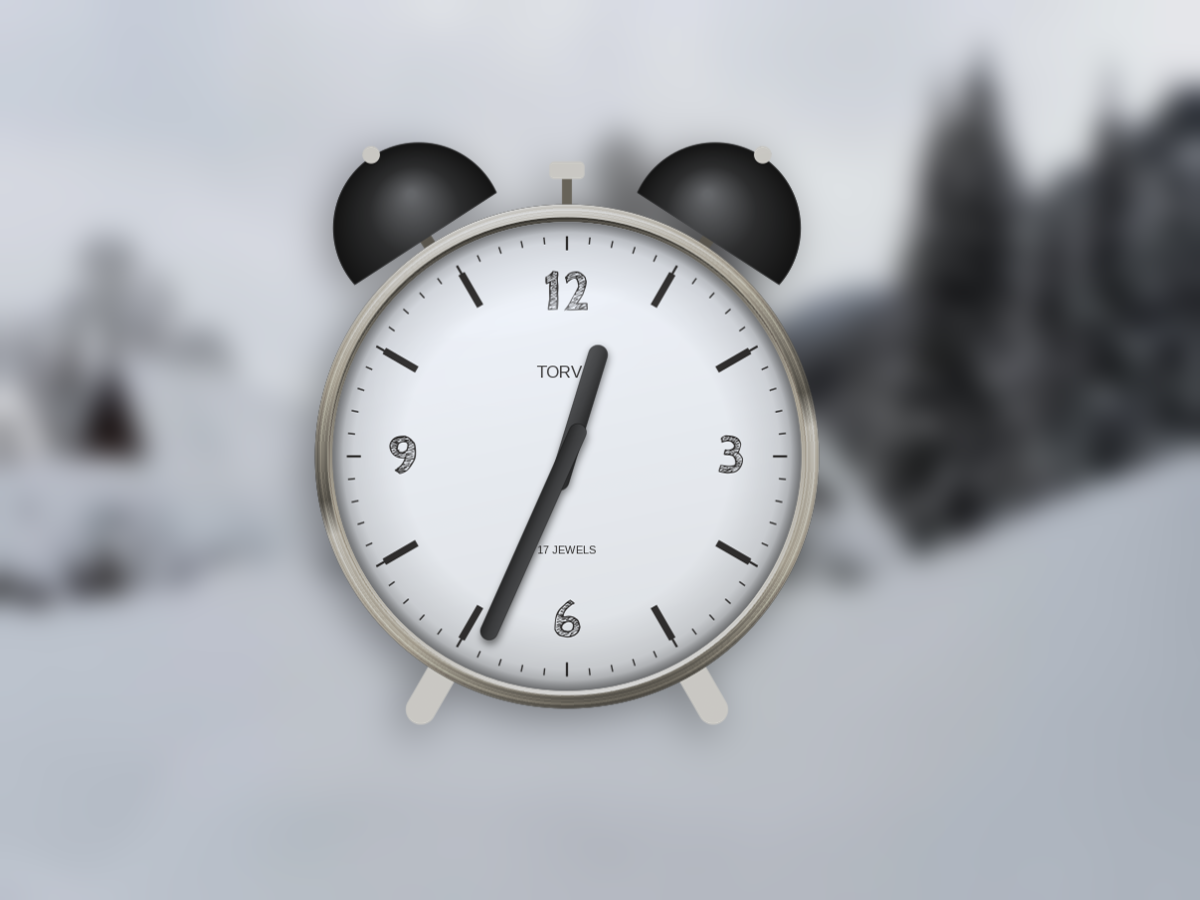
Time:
12.34
